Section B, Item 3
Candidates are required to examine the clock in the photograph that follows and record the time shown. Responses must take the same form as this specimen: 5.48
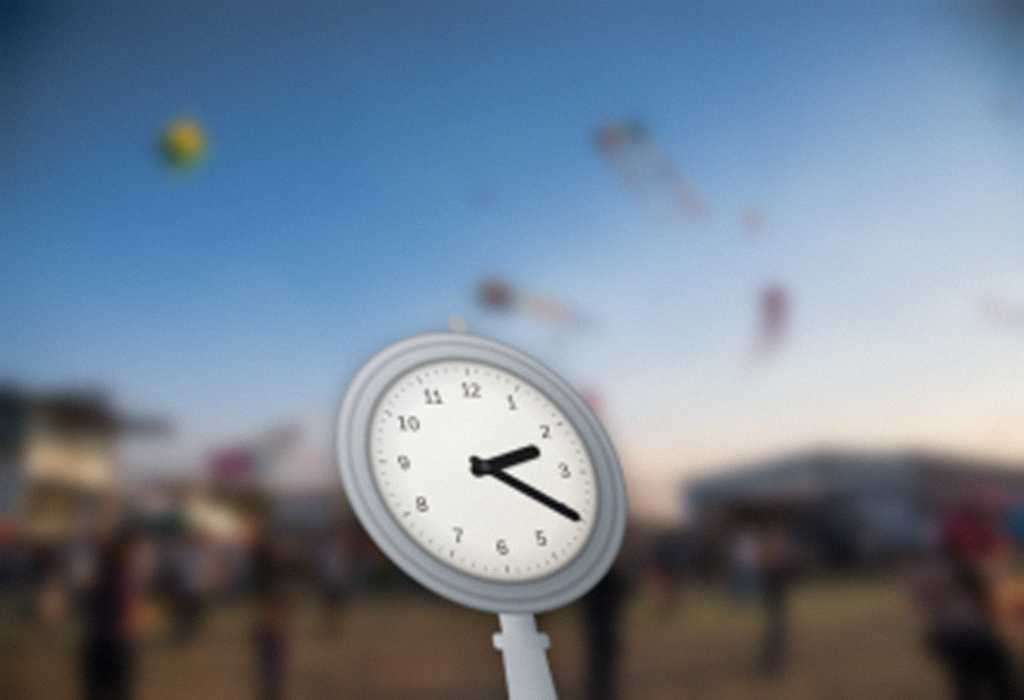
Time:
2.20
